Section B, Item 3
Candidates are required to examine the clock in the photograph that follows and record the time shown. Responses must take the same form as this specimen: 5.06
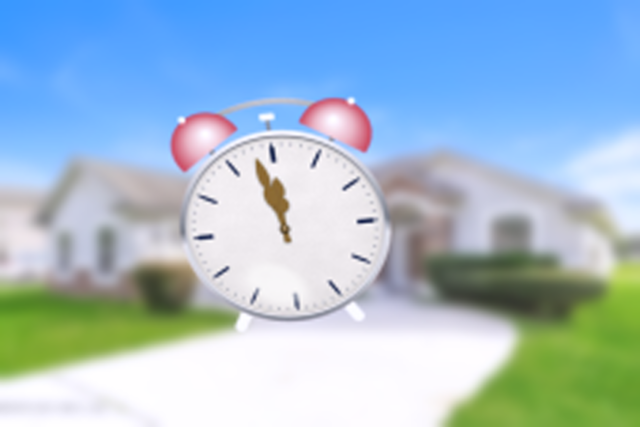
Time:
11.58
